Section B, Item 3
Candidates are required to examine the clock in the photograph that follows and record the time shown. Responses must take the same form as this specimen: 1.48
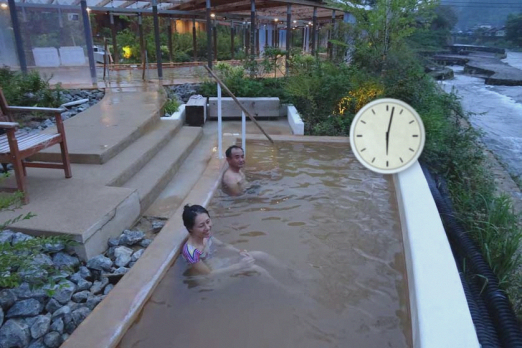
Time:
6.02
